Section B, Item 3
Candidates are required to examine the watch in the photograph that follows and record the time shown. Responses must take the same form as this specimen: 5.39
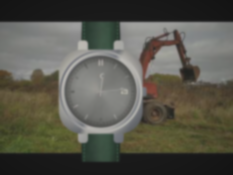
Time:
12.14
